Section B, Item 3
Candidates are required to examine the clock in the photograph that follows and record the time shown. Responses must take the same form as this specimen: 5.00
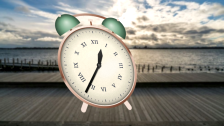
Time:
12.36
